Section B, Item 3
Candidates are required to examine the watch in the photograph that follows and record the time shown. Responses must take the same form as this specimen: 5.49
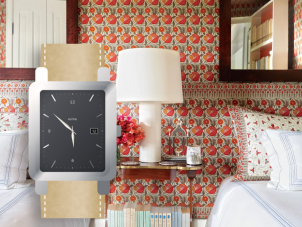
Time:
5.52
